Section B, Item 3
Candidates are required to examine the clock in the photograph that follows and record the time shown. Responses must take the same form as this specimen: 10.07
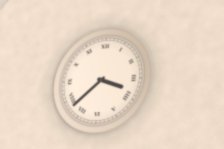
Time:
3.38
